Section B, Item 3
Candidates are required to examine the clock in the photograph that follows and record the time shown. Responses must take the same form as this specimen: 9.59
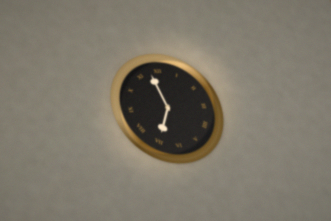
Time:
6.58
